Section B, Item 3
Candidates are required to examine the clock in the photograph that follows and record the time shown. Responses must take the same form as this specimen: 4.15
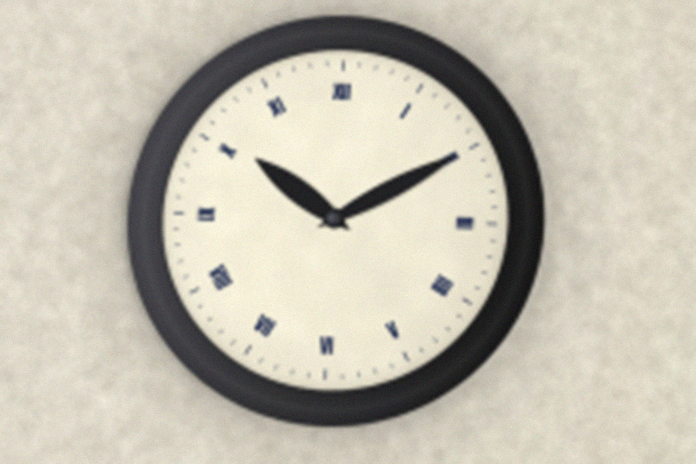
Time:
10.10
